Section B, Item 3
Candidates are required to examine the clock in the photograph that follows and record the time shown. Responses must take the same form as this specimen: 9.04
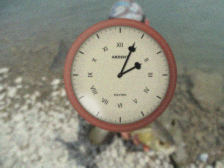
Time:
2.04
